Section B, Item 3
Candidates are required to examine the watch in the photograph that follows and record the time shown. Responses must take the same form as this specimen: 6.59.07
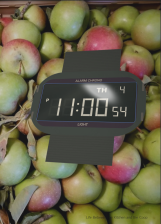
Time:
11.00.54
